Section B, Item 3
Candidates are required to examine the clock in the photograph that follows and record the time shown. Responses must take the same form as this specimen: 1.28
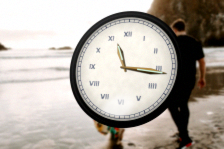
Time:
11.16
